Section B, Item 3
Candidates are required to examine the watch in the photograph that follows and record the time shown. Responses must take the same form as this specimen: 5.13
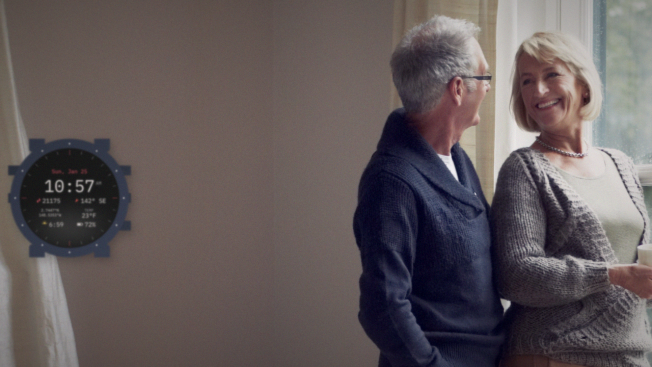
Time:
10.57
